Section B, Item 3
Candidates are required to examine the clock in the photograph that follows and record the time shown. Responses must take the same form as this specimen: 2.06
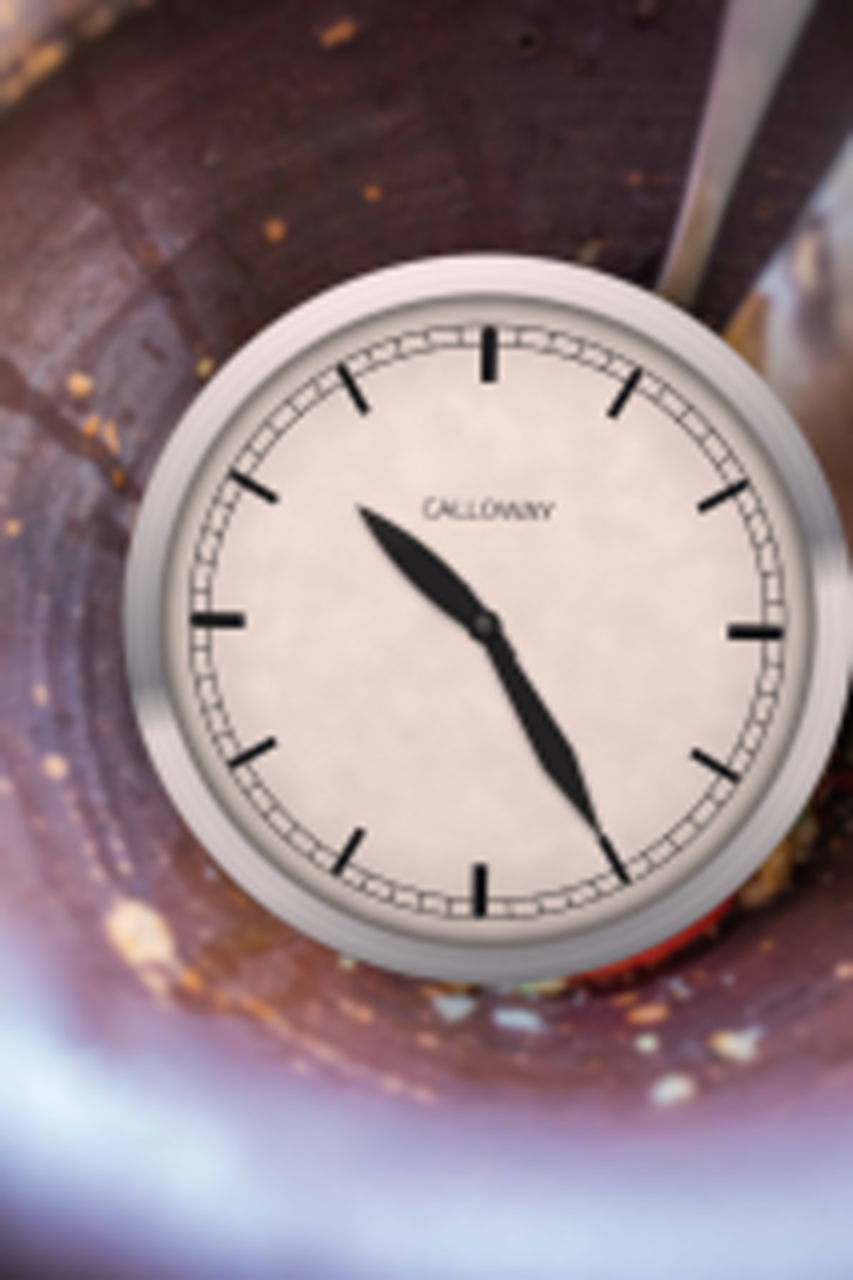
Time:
10.25
